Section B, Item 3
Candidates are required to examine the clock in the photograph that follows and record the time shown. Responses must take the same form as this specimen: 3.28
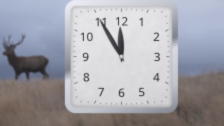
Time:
11.55
